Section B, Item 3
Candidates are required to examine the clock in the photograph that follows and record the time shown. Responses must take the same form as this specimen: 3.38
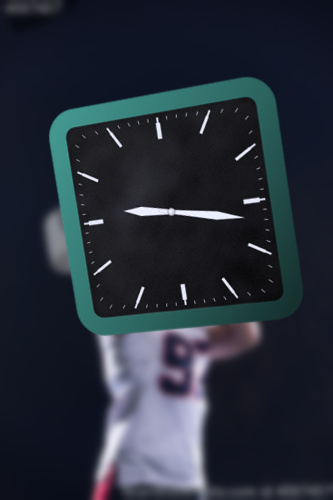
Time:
9.17
